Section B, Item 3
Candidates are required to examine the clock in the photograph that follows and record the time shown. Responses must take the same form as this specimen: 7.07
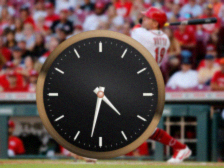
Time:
4.32
